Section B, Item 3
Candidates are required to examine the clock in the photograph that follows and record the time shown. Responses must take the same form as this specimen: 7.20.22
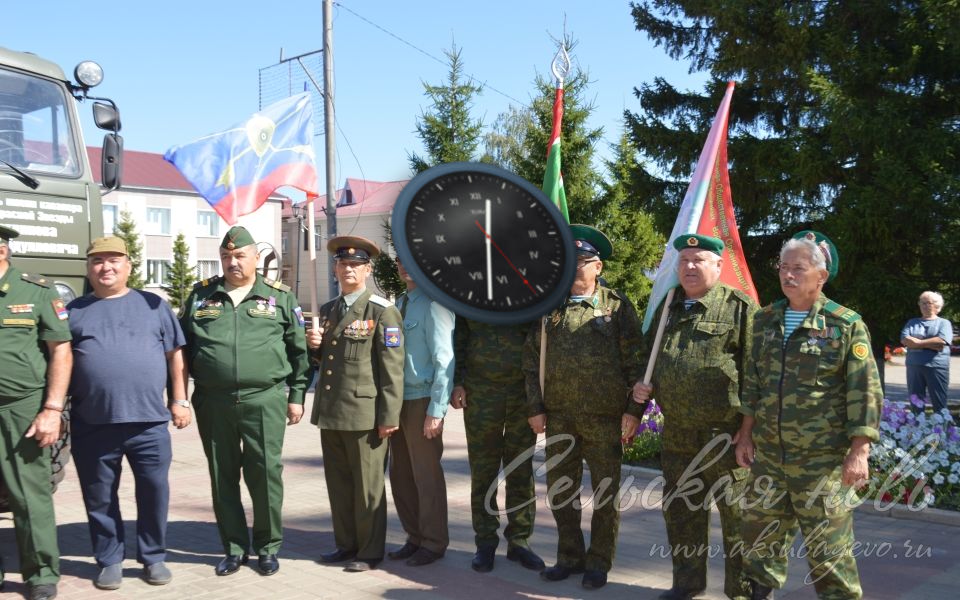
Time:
12.32.26
